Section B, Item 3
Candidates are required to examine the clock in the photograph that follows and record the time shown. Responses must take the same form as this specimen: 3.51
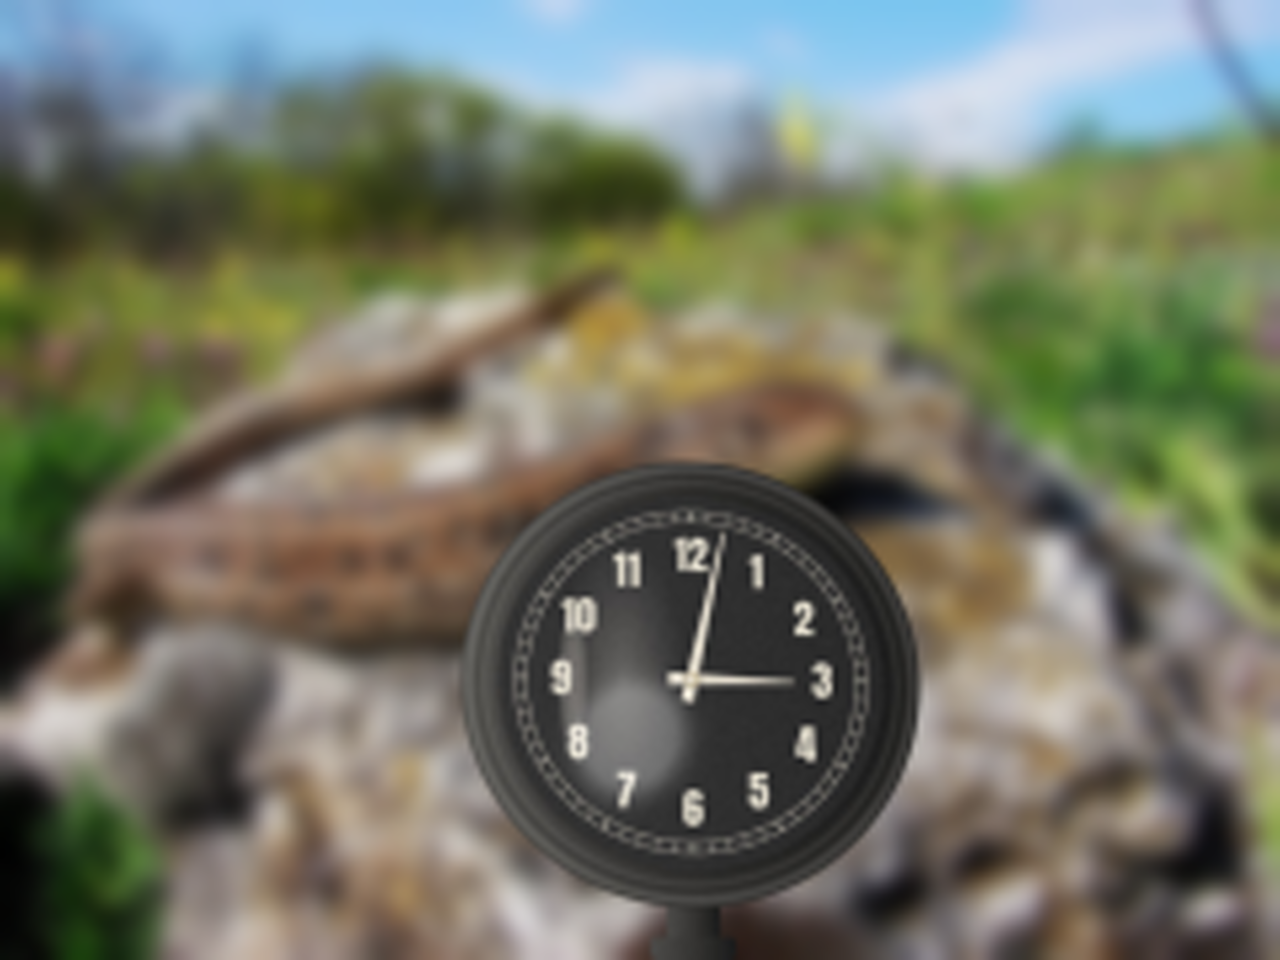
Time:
3.02
